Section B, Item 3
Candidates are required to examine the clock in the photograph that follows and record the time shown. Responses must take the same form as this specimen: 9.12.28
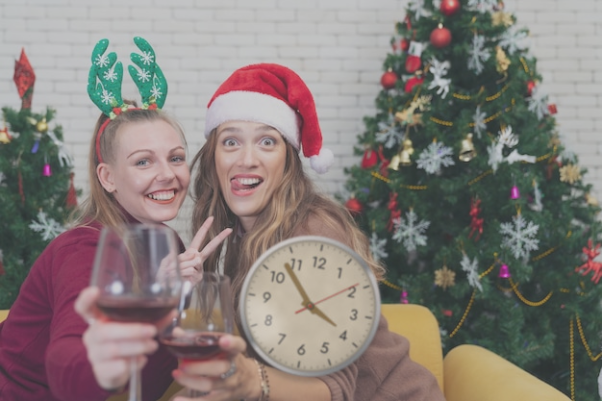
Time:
3.53.09
